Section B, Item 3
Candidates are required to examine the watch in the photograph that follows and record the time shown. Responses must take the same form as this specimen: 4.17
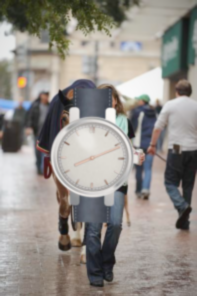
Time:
8.11
